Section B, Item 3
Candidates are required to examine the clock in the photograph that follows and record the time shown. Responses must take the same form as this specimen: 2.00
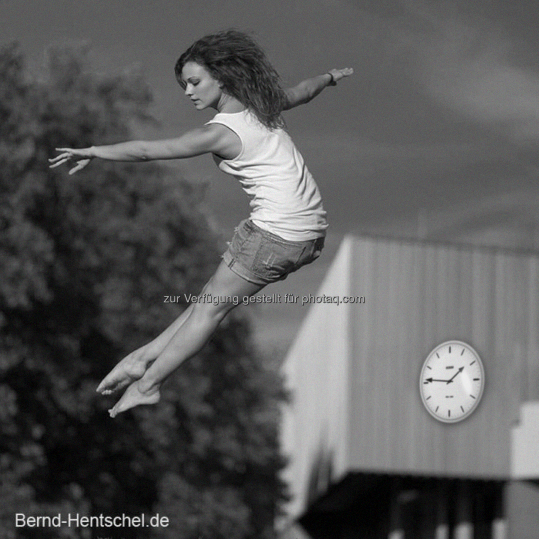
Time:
1.46
